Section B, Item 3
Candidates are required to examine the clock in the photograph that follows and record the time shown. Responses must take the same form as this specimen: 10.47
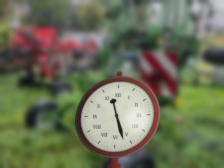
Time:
11.27
